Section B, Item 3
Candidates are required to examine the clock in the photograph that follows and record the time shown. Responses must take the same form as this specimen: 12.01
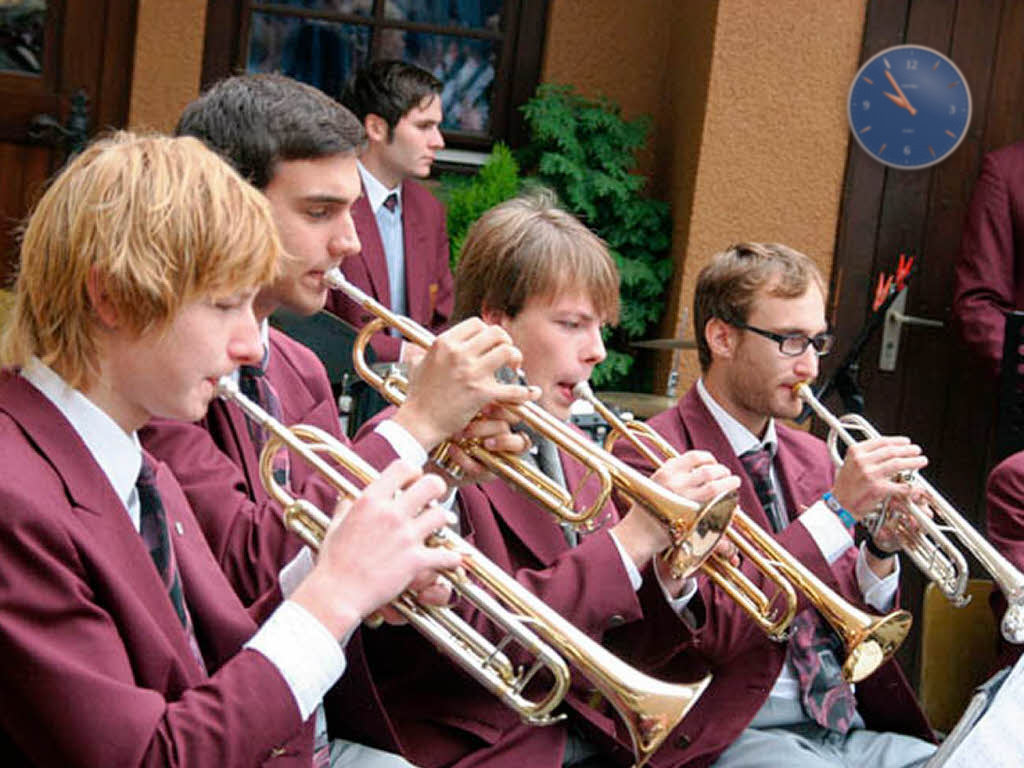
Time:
9.54
